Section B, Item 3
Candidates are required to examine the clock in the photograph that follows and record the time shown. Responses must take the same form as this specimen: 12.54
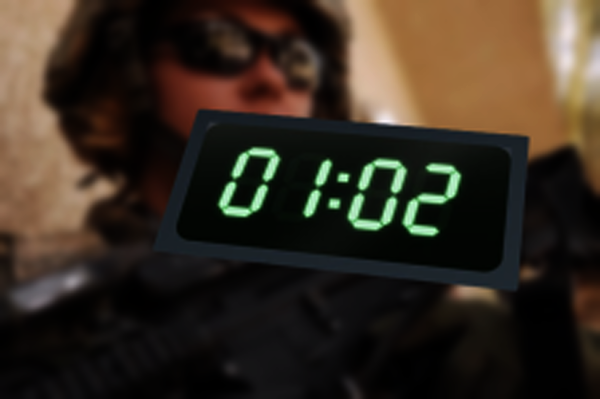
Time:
1.02
